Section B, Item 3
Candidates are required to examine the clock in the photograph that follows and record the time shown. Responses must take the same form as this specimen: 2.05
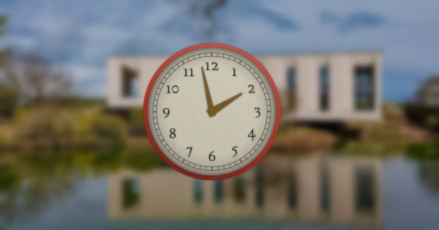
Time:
1.58
